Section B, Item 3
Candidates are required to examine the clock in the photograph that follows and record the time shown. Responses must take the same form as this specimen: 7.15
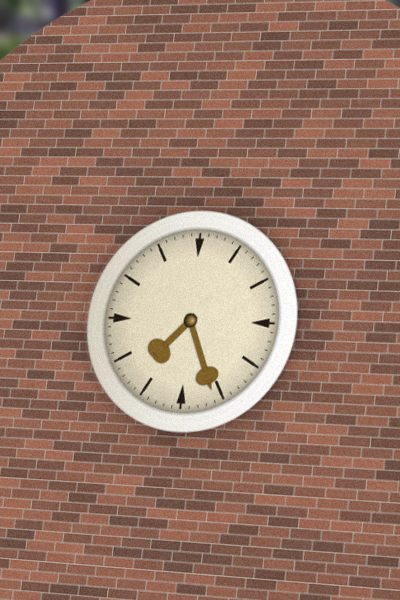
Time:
7.26
